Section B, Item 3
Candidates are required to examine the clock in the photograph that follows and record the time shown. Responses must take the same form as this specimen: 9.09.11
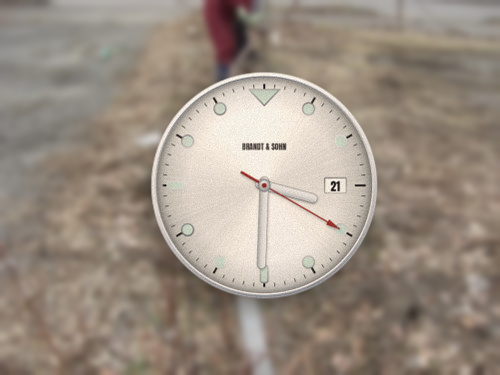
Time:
3.30.20
